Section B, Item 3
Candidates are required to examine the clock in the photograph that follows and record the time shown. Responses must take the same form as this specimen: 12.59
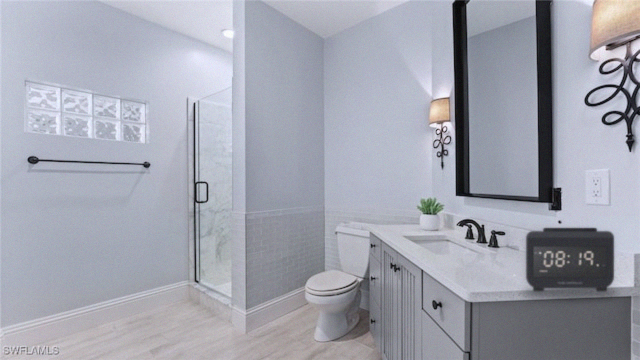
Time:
8.19
